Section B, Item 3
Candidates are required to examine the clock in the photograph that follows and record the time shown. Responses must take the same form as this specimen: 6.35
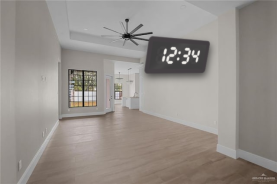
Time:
12.34
